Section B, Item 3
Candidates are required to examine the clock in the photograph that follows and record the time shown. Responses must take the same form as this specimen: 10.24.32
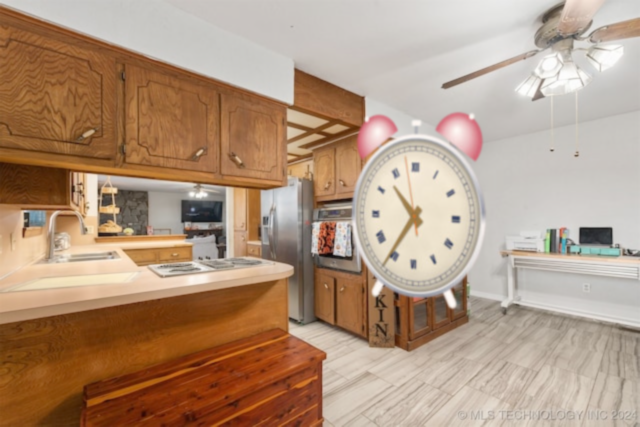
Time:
10.35.58
